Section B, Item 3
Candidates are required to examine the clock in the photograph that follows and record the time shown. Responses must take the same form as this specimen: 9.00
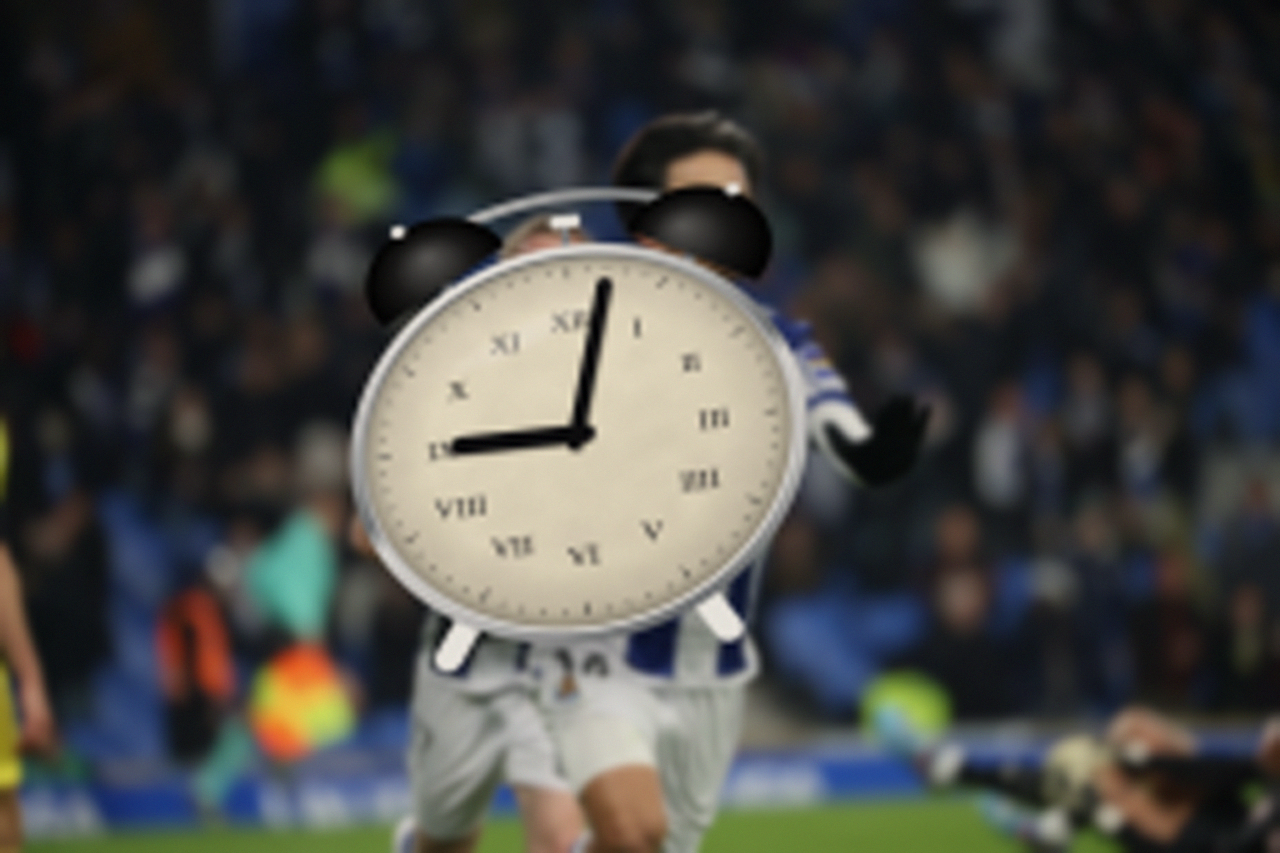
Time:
9.02
